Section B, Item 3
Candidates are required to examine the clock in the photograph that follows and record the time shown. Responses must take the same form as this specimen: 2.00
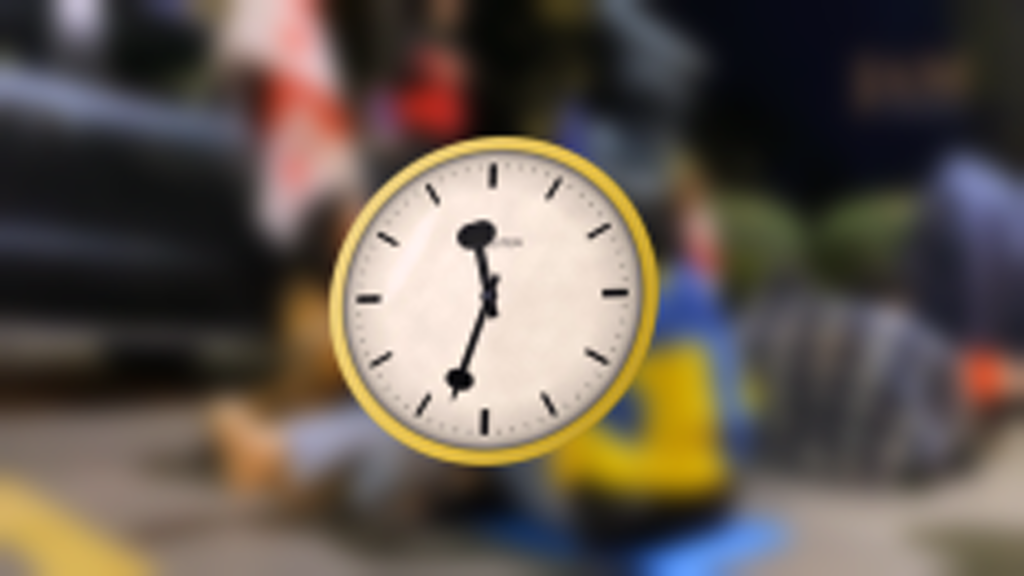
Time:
11.33
